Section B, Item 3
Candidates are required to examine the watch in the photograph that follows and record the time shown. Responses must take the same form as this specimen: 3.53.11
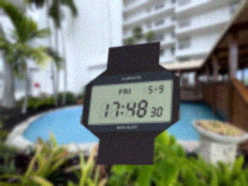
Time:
17.48.30
